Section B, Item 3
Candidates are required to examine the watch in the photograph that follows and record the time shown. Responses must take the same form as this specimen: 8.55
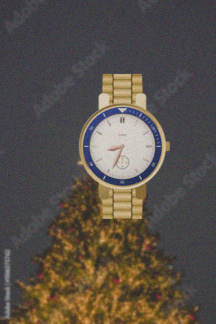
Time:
8.34
